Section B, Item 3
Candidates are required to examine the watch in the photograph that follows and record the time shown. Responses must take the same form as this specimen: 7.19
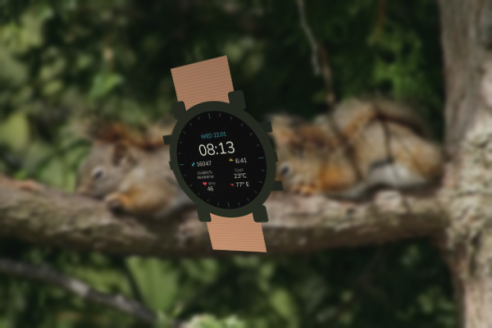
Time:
8.13
